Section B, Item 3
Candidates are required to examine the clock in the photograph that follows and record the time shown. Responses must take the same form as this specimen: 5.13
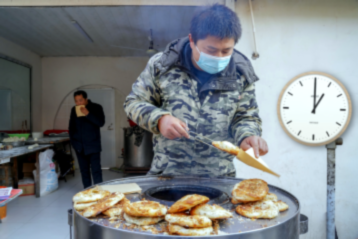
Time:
1.00
